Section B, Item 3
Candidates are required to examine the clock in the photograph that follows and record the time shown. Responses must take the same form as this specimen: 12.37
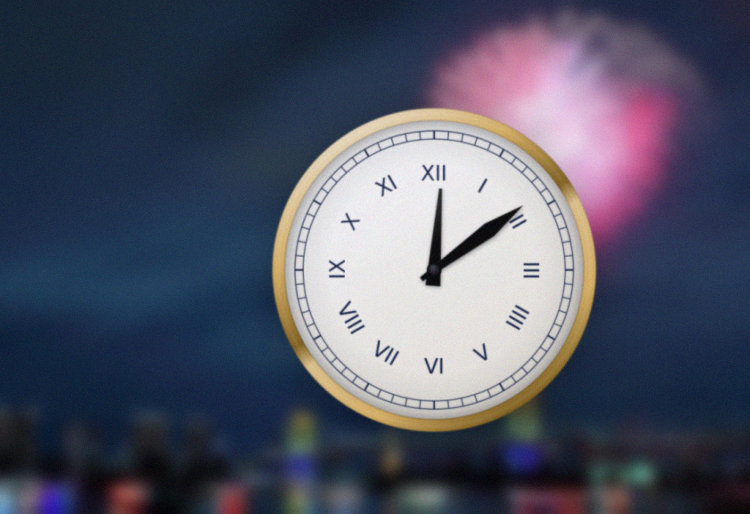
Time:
12.09
